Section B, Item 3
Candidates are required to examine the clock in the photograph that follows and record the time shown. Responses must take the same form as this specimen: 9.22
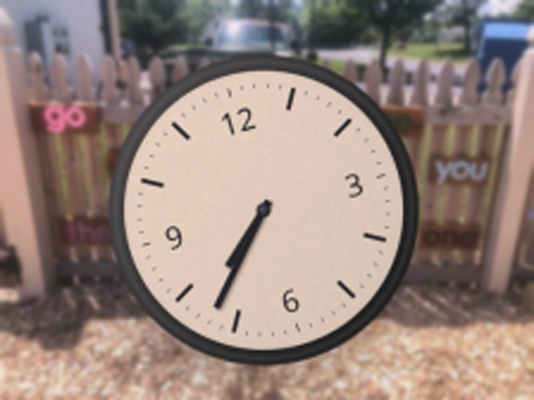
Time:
7.37
